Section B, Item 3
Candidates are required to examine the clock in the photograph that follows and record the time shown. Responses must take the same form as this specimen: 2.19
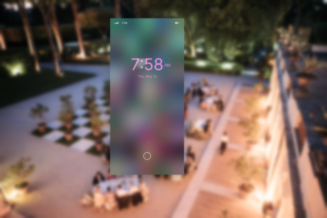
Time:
7.58
